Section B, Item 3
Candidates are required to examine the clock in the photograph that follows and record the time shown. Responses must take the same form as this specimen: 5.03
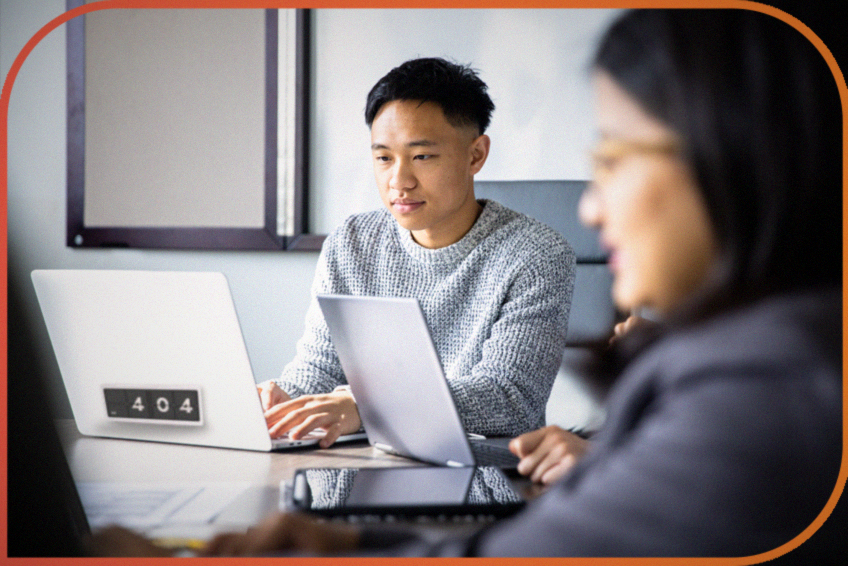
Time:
4.04
